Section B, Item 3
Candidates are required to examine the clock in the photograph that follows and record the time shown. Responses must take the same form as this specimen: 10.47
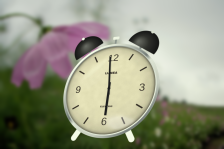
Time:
5.59
